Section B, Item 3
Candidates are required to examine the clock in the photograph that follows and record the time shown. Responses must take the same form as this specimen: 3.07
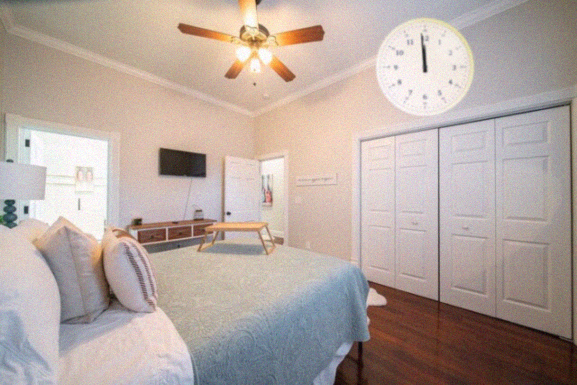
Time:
11.59
